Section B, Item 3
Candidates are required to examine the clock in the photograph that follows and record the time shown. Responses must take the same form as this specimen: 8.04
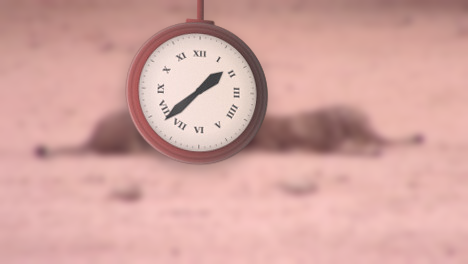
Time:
1.38
